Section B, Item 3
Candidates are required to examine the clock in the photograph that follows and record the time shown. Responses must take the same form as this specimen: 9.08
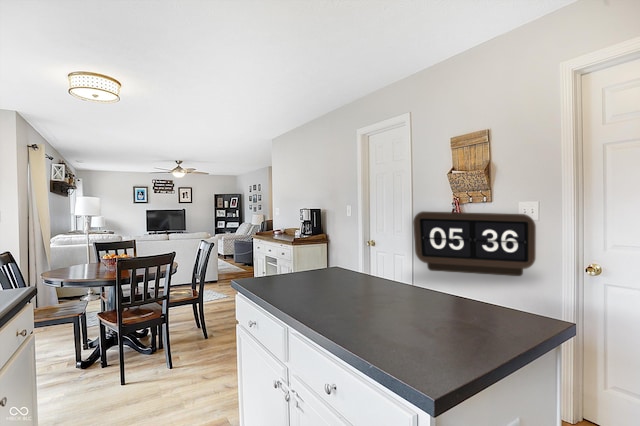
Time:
5.36
